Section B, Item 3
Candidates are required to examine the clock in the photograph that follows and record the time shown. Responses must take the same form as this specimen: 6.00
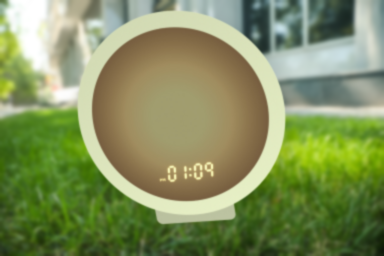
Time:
1.09
